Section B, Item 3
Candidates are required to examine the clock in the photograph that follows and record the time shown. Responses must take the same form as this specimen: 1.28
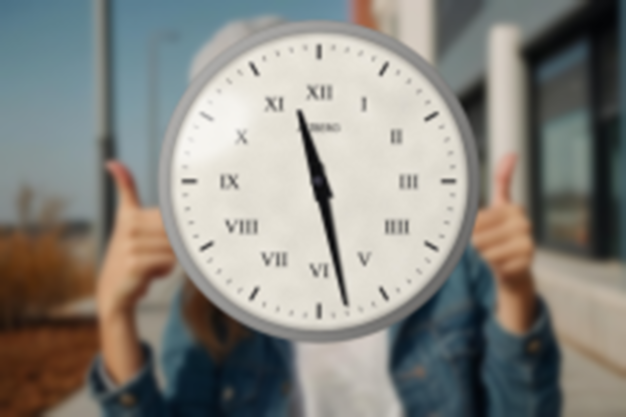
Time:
11.28
